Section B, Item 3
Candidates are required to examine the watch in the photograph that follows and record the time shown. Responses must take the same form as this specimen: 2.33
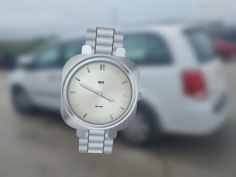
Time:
3.49
